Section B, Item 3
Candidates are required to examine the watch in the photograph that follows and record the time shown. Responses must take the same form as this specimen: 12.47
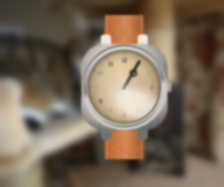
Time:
1.05
